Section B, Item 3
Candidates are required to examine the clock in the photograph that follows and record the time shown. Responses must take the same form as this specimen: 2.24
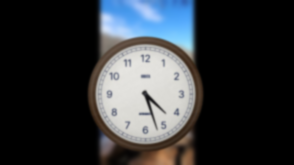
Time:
4.27
